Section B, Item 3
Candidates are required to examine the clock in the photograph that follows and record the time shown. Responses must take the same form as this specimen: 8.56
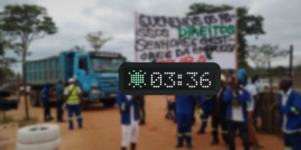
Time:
3.36
